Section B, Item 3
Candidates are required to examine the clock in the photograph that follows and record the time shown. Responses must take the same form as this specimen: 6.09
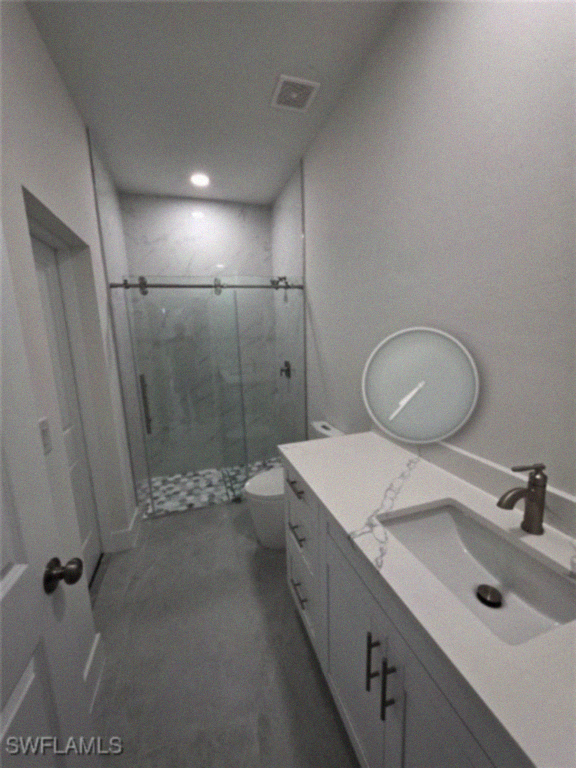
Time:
7.37
